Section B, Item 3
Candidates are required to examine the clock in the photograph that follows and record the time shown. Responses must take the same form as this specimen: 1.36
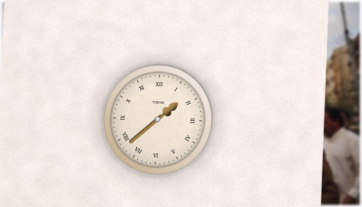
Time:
1.38
